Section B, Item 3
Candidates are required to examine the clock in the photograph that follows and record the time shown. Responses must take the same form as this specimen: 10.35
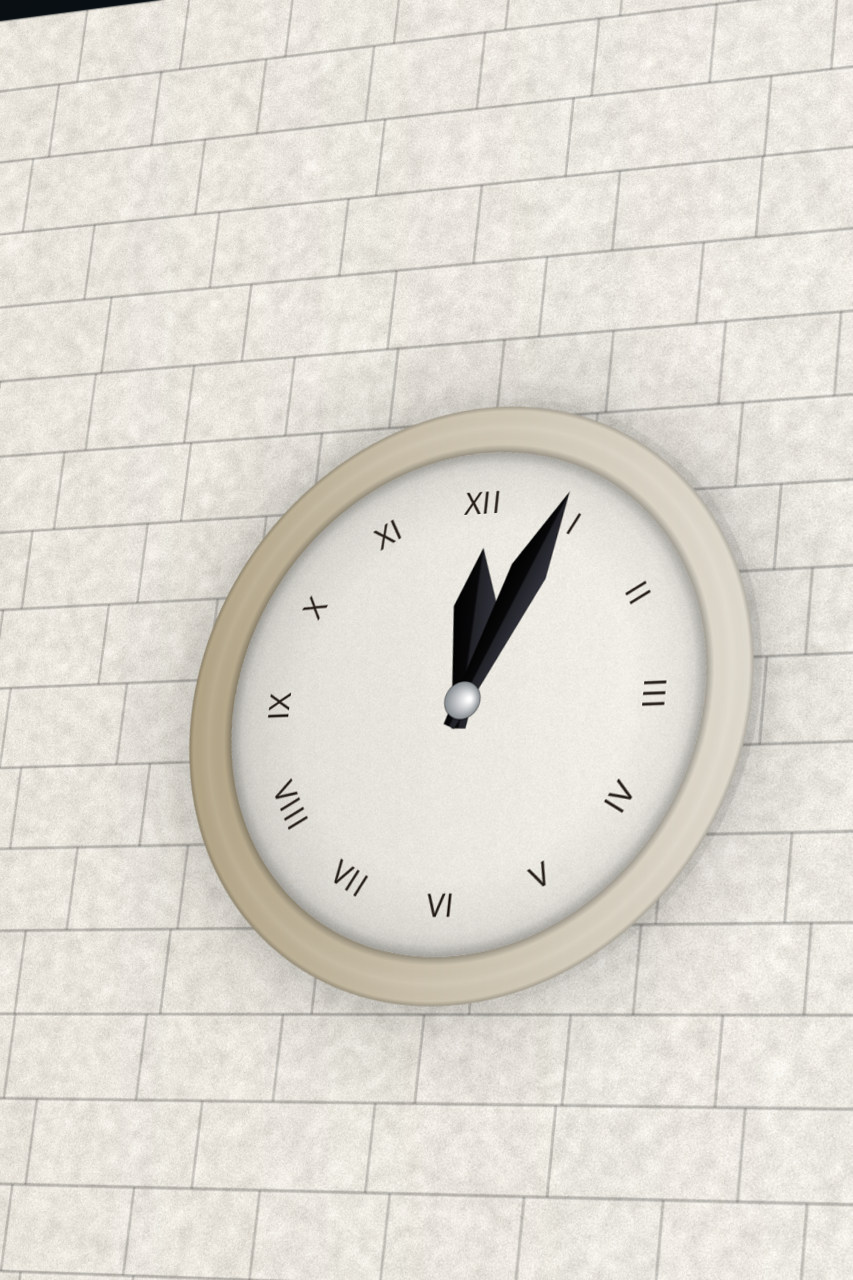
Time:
12.04
